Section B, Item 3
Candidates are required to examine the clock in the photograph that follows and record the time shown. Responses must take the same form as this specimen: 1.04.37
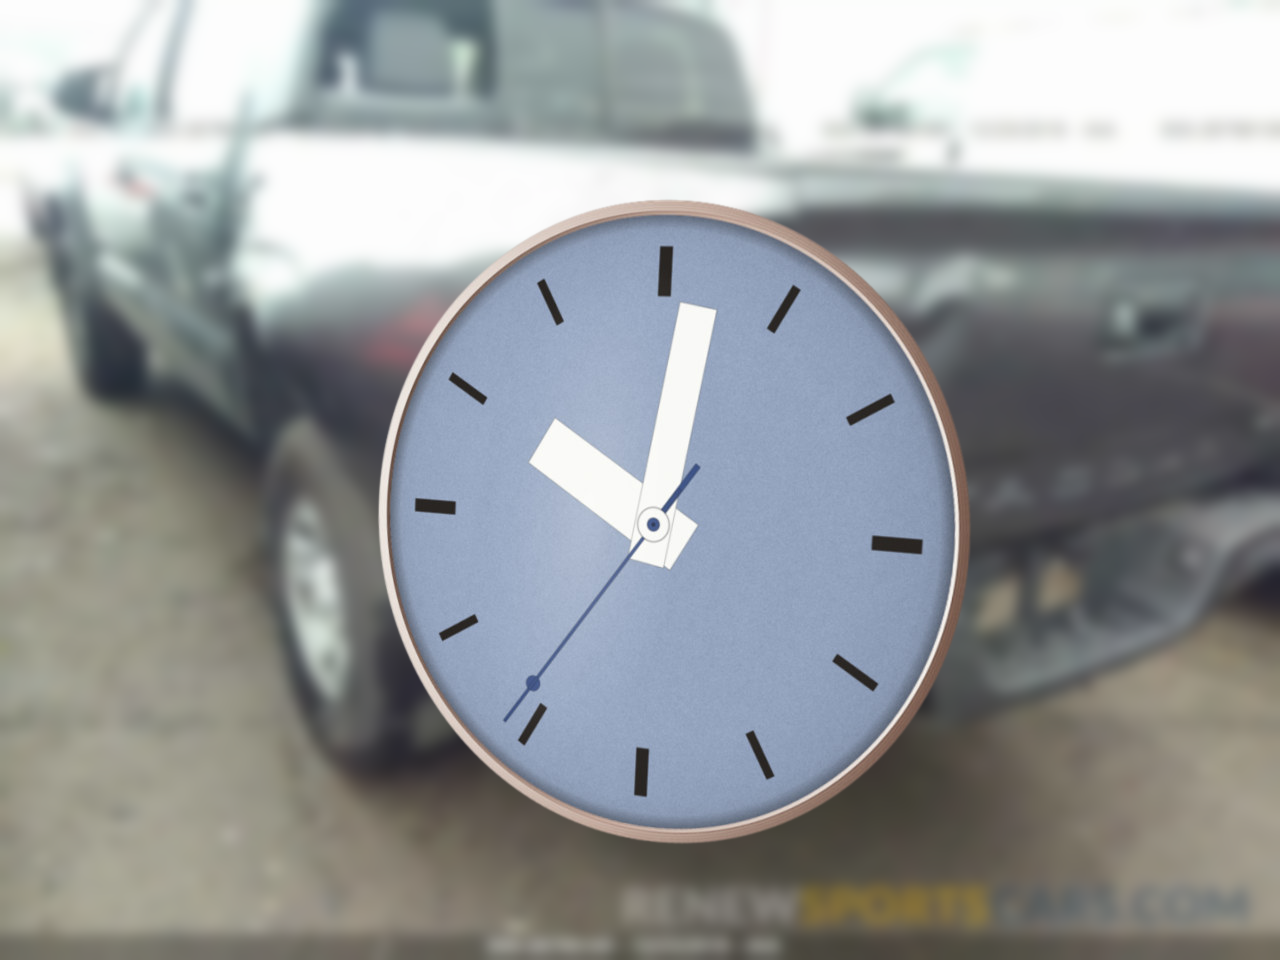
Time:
10.01.36
